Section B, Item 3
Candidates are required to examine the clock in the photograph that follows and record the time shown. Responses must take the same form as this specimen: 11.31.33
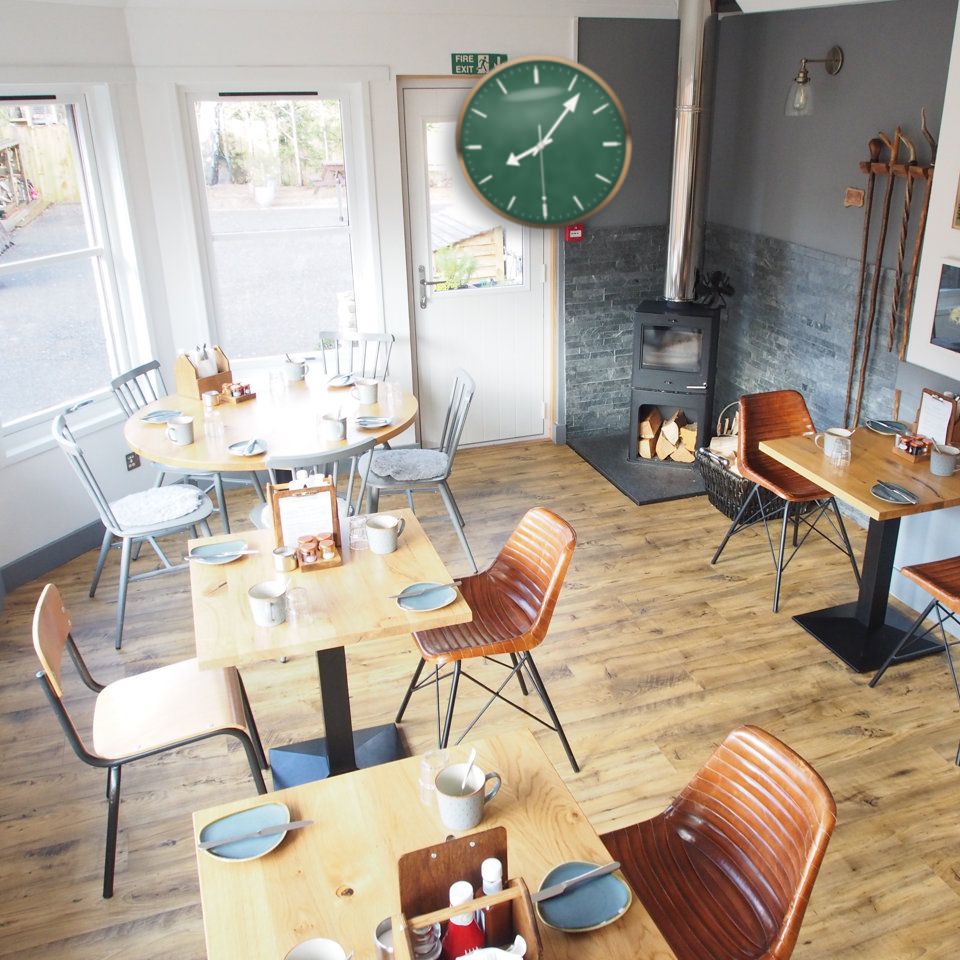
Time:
8.06.30
